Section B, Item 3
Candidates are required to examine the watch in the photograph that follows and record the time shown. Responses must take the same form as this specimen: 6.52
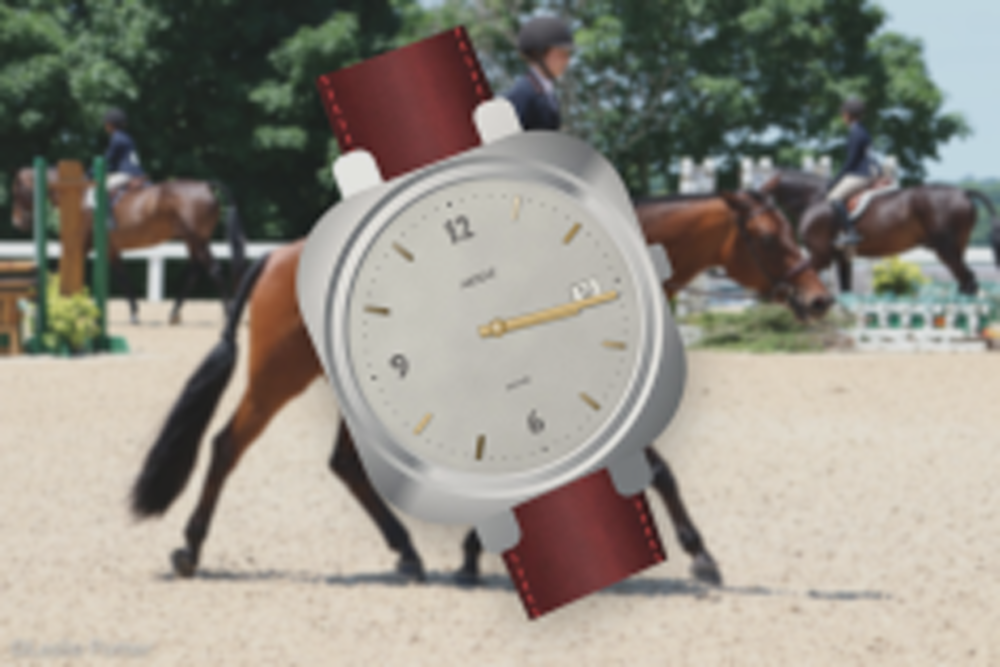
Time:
3.16
